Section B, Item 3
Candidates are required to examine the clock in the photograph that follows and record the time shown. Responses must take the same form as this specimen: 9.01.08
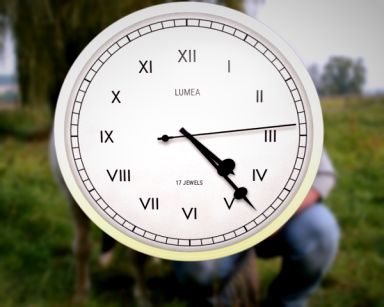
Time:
4.23.14
